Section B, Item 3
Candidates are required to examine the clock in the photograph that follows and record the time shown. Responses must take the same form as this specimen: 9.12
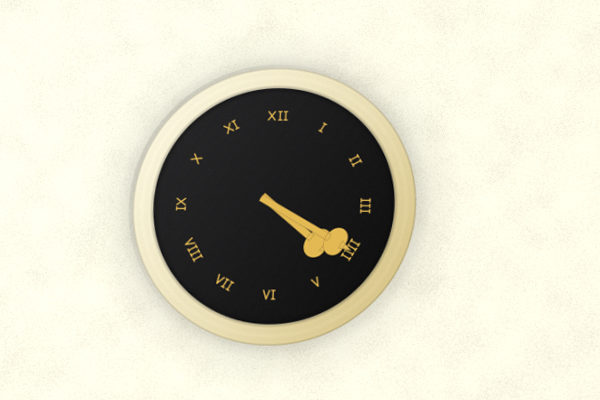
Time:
4.20
